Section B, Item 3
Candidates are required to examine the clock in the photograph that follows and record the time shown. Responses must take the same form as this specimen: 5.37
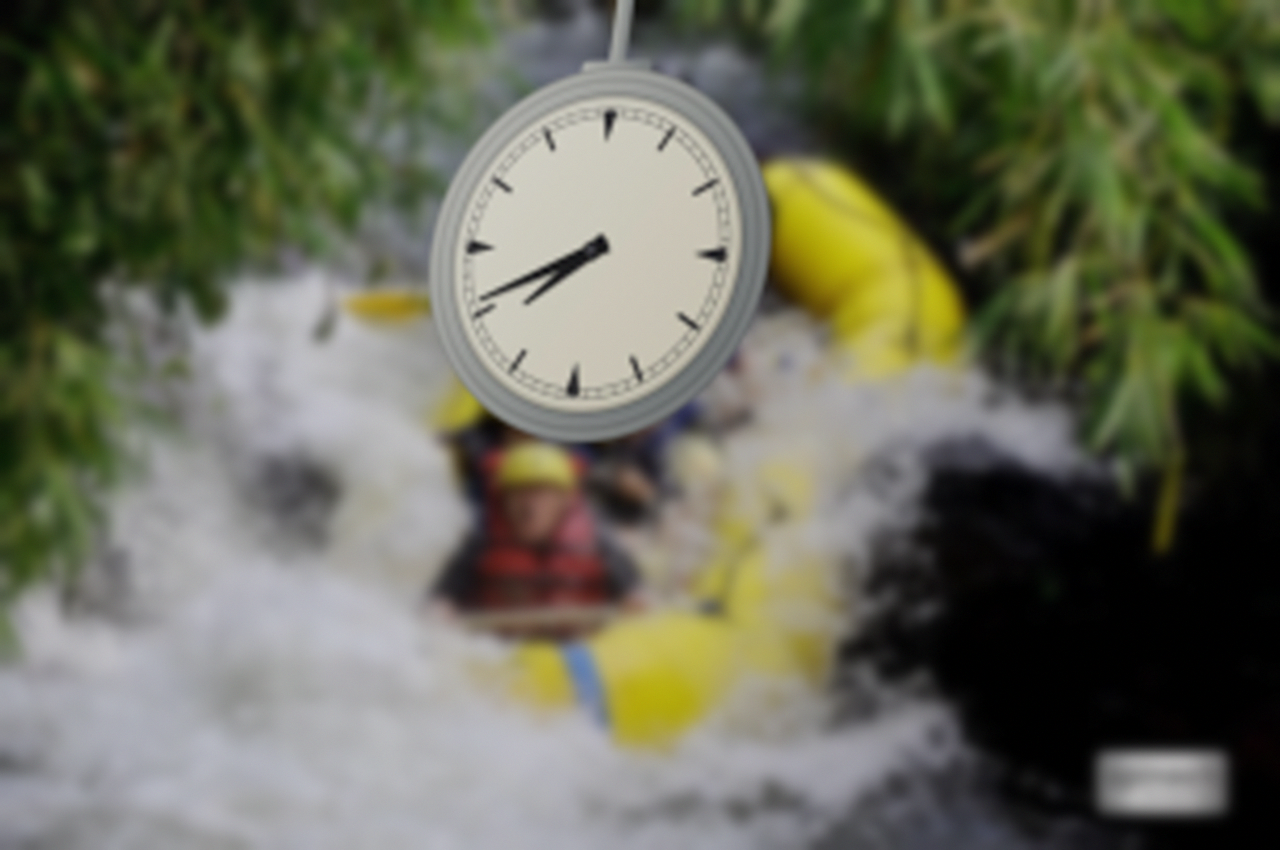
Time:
7.41
